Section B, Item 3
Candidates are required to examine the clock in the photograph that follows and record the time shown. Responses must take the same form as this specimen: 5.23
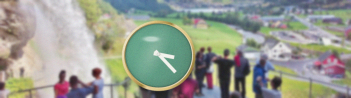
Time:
3.23
